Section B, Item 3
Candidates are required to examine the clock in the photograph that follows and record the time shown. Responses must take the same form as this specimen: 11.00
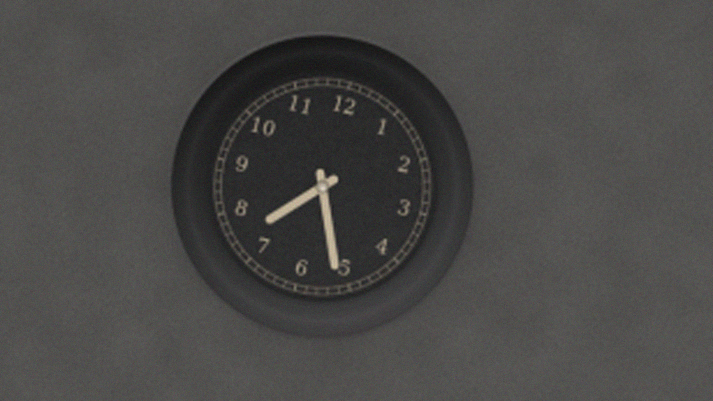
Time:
7.26
